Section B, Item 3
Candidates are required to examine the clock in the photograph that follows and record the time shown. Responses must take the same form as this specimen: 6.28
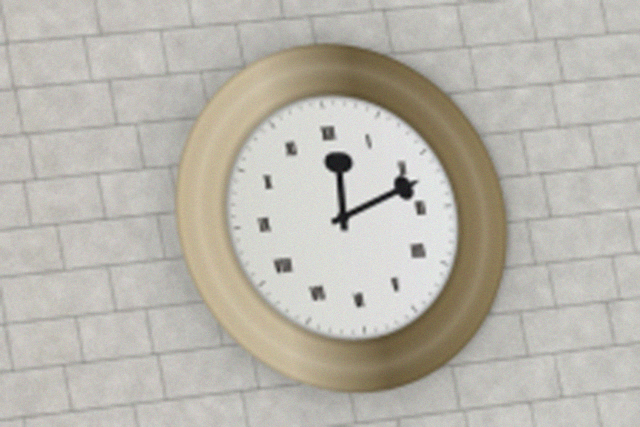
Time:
12.12
